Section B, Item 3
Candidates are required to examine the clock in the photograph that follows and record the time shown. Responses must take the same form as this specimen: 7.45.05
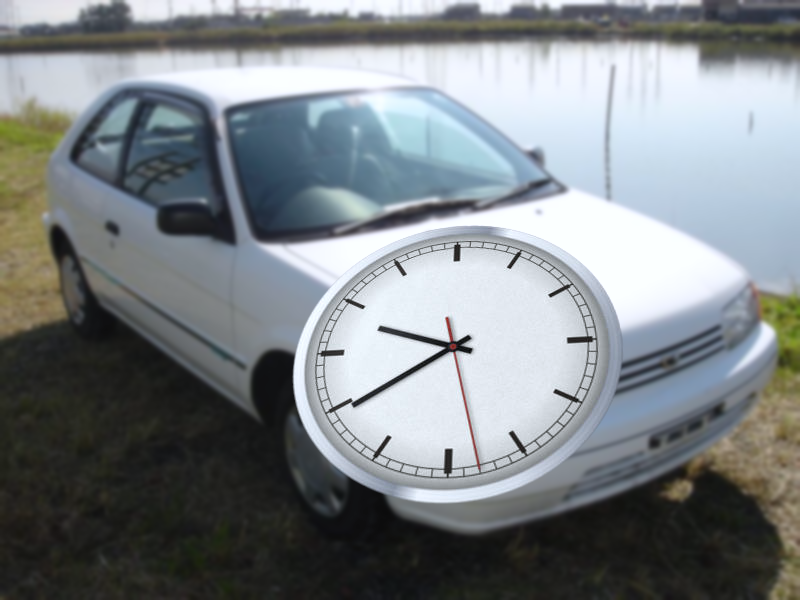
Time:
9.39.28
